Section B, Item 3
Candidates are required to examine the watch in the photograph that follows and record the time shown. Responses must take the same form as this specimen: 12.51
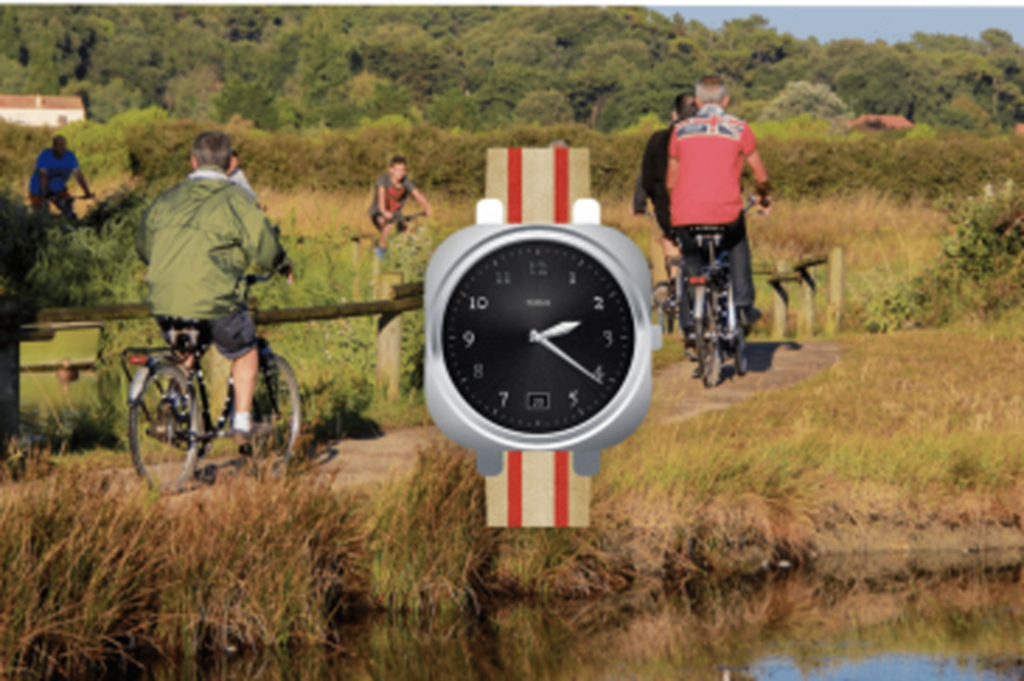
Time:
2.21
